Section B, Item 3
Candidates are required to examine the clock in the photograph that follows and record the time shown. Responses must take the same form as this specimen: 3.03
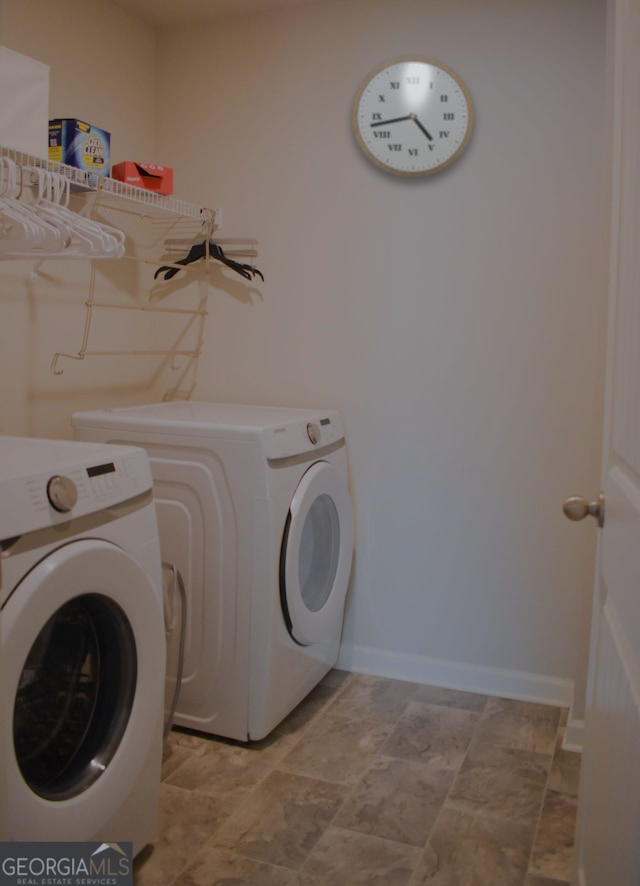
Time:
4.43
